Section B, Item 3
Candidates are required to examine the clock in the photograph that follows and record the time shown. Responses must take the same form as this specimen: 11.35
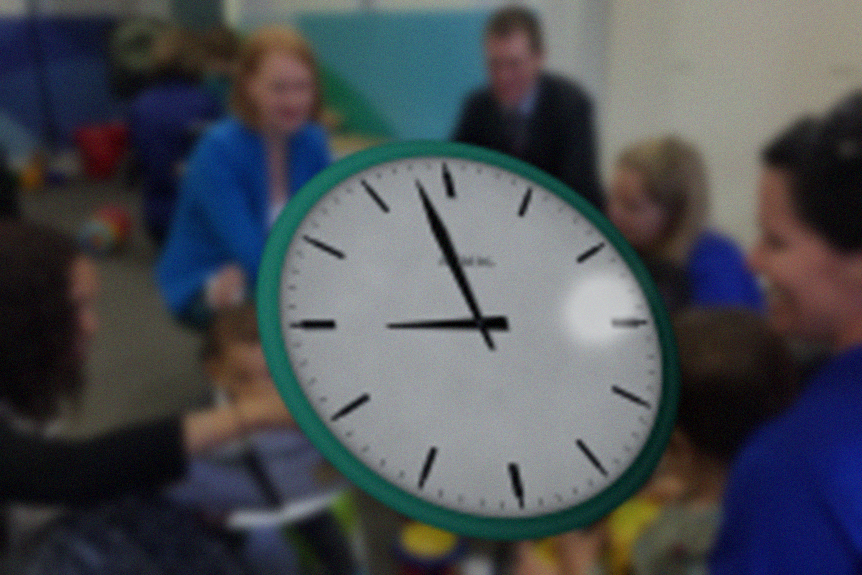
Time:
8.58
